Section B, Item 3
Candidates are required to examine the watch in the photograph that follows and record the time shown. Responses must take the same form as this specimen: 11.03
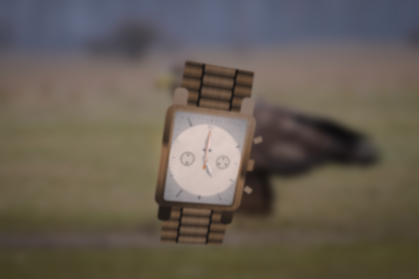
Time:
5.00
